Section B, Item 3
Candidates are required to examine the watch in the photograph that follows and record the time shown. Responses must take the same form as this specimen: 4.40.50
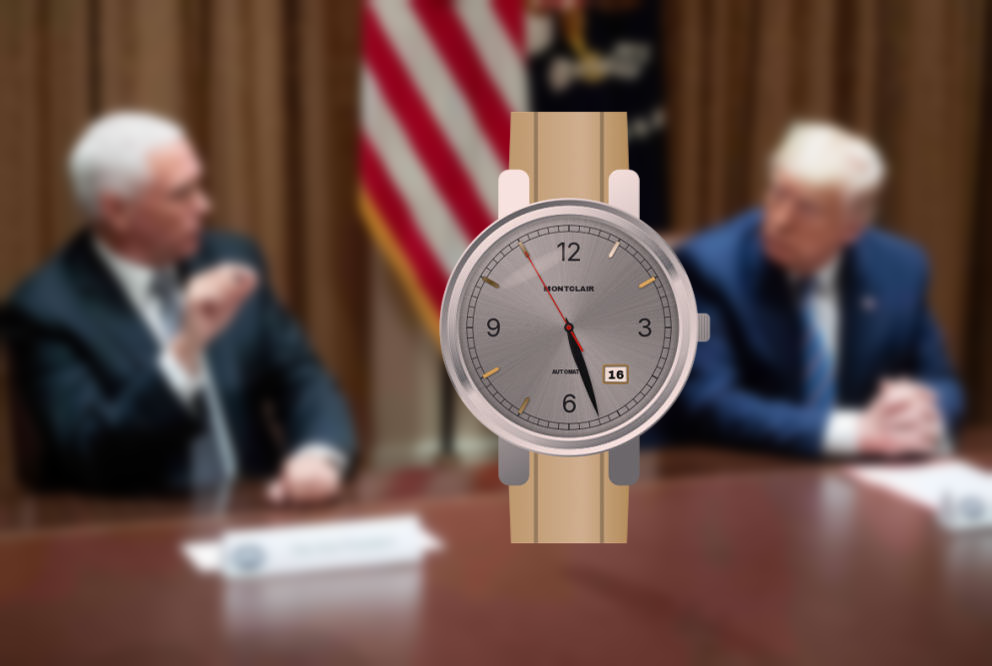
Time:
5.26.55
